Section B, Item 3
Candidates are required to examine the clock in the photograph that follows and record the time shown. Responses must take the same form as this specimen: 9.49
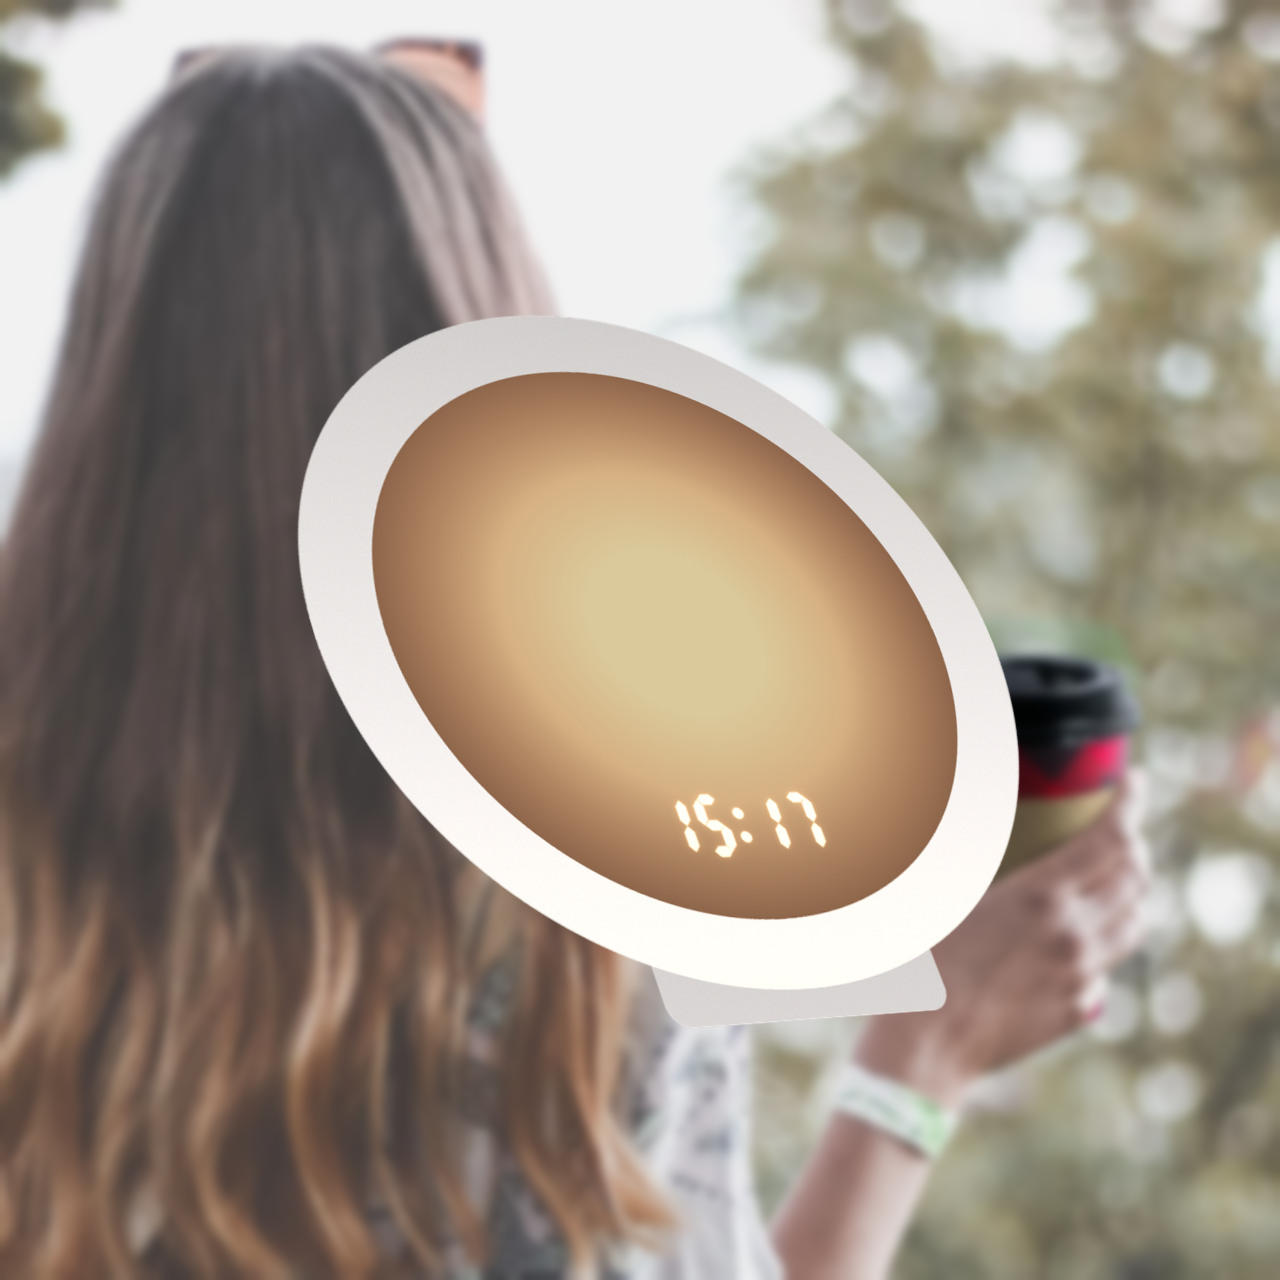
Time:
15.17
